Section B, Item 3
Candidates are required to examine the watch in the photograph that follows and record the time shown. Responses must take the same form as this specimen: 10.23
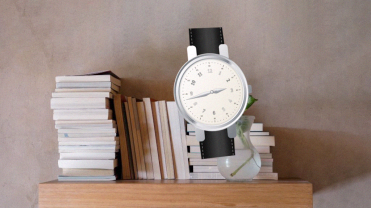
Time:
2.43
